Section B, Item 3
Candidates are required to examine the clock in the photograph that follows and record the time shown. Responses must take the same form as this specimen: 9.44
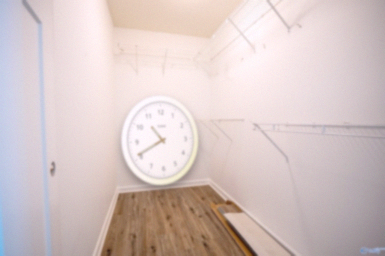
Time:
10.41
